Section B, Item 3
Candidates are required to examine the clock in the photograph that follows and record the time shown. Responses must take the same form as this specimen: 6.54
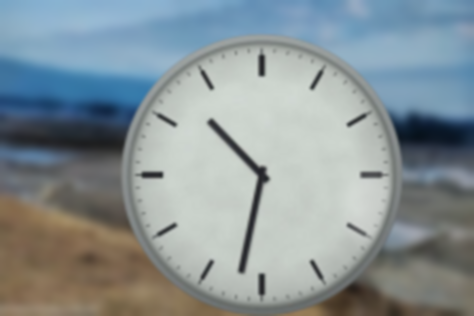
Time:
10.32
